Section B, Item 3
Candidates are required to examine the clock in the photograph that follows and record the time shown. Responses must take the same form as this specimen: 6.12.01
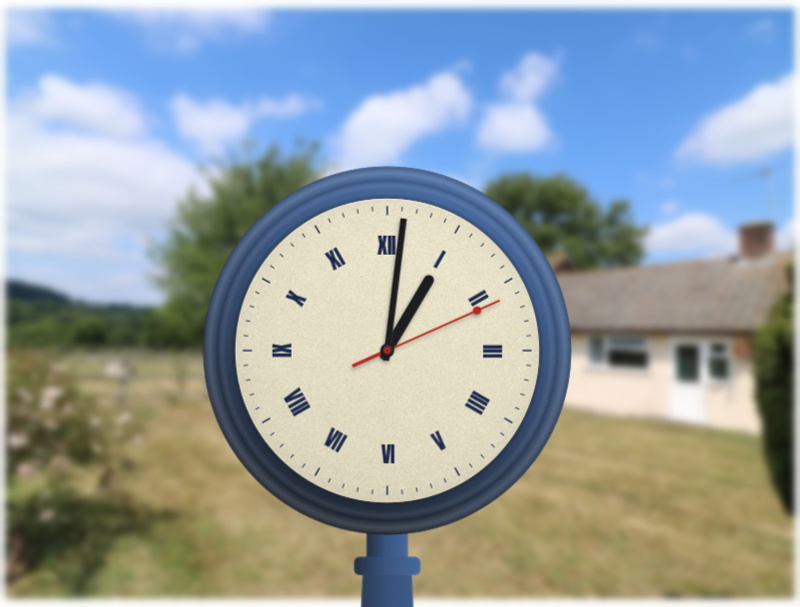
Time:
1.01.11
